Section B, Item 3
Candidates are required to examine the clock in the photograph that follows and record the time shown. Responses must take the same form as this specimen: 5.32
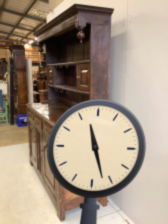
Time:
11.27
